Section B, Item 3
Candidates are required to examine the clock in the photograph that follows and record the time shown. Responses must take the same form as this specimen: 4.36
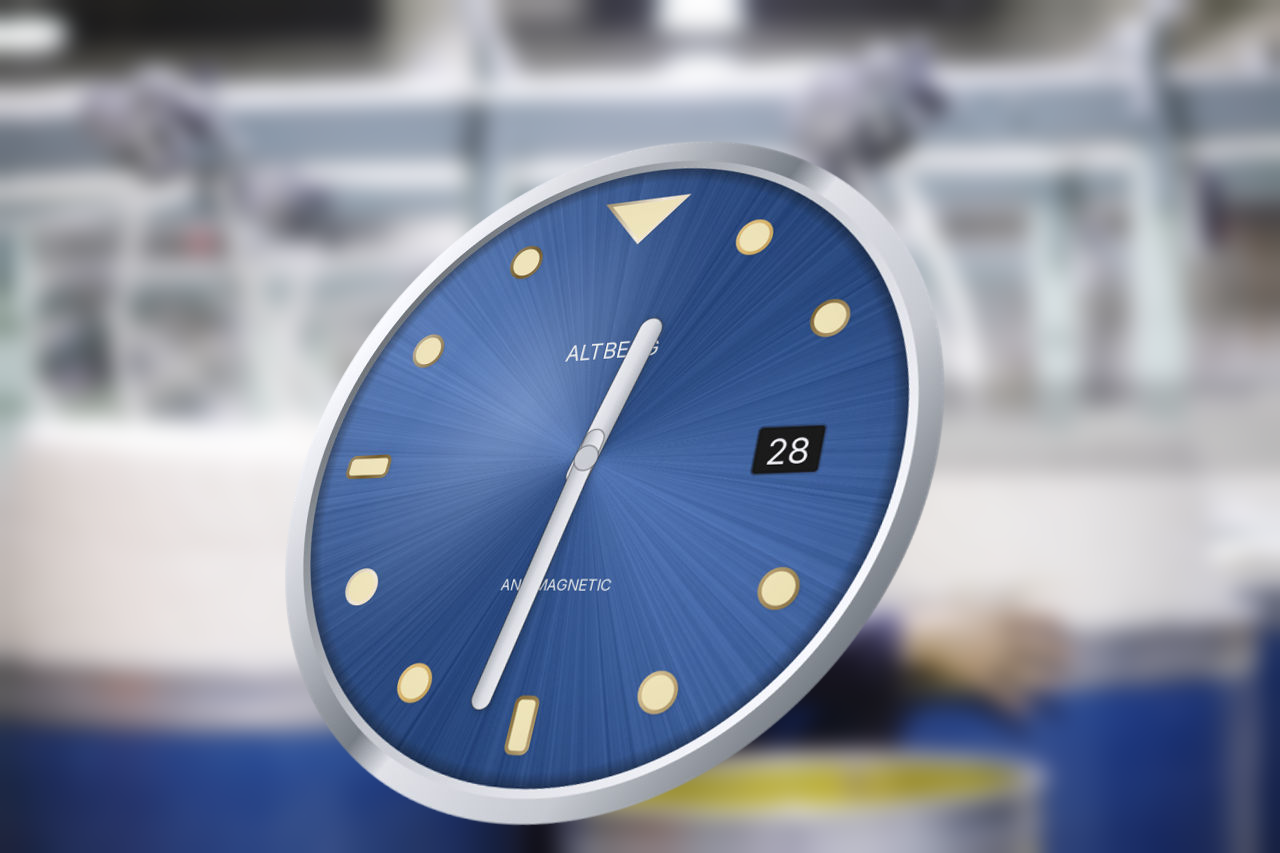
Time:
12.32
